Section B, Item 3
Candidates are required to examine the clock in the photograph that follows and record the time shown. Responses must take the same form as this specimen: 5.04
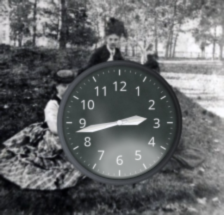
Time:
2.43
